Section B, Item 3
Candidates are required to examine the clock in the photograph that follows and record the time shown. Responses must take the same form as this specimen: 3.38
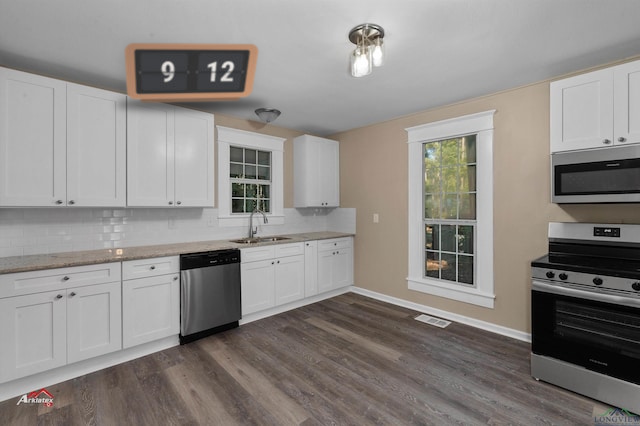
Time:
9.12
